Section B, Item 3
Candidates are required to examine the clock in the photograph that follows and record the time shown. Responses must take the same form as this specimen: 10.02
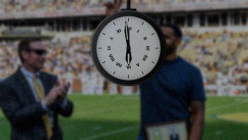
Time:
5.59
